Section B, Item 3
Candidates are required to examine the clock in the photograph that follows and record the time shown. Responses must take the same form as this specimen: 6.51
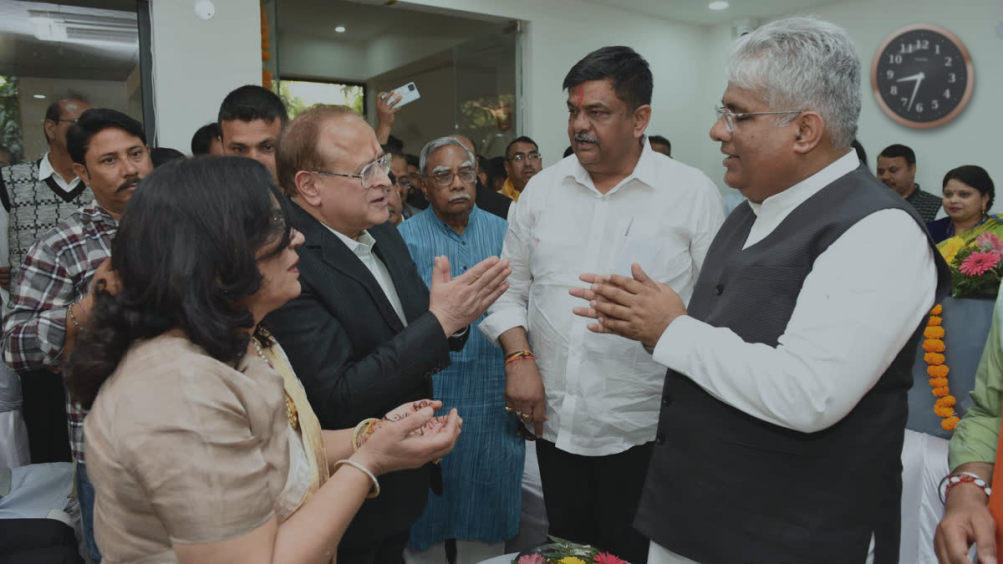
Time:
8.33
